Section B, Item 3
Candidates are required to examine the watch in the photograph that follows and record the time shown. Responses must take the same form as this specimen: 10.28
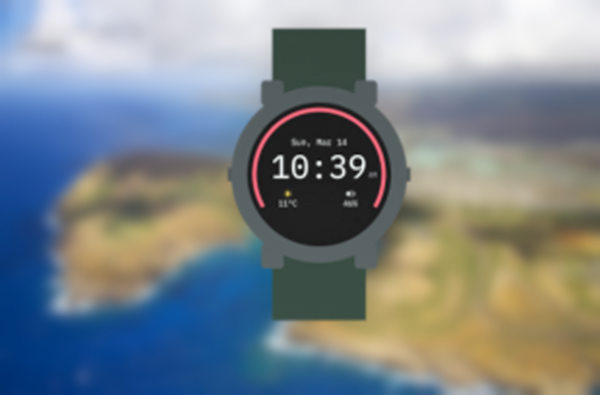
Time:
10.39
